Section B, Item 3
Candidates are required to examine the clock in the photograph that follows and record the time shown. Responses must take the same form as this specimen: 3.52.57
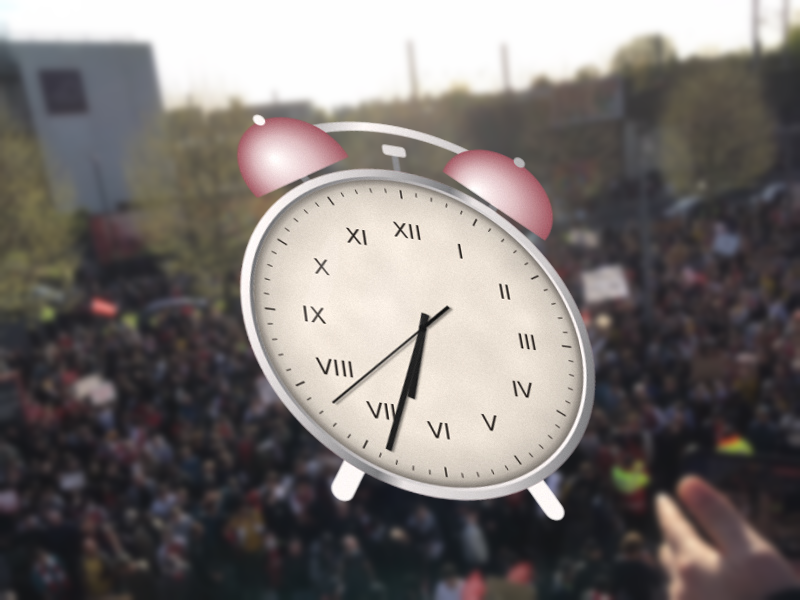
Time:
6.33.38
